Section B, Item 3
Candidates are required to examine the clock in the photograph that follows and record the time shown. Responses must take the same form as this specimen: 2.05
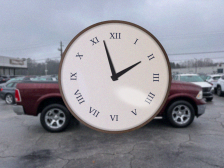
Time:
1.57
